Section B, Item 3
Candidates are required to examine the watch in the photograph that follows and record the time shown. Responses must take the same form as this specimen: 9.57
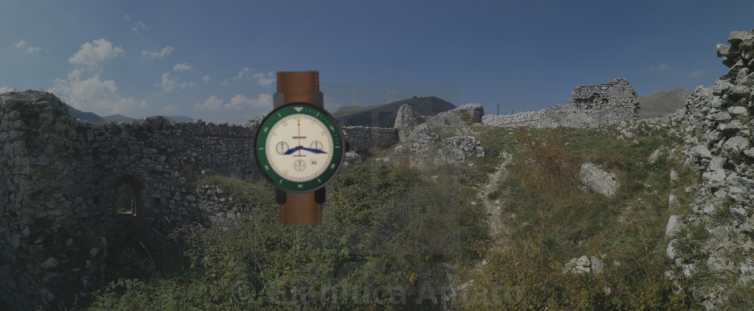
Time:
8.17
